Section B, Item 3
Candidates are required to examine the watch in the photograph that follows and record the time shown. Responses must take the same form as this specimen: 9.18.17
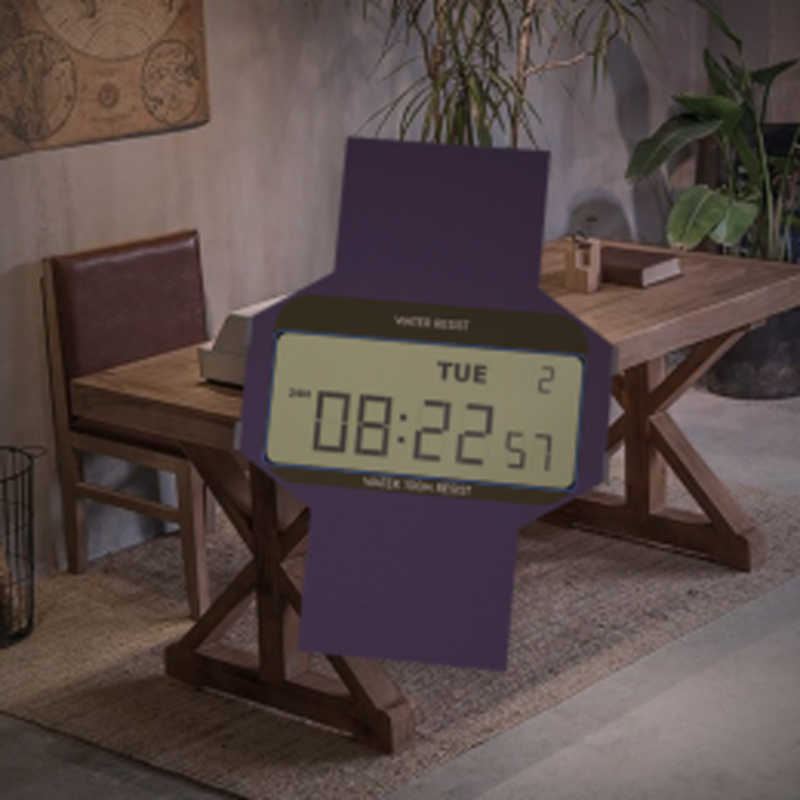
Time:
8.22.57
